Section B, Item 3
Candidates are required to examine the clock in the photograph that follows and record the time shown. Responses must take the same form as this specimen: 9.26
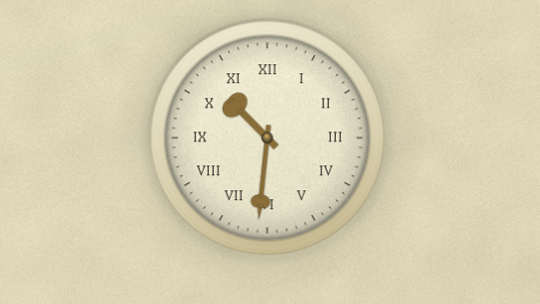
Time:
10.31
